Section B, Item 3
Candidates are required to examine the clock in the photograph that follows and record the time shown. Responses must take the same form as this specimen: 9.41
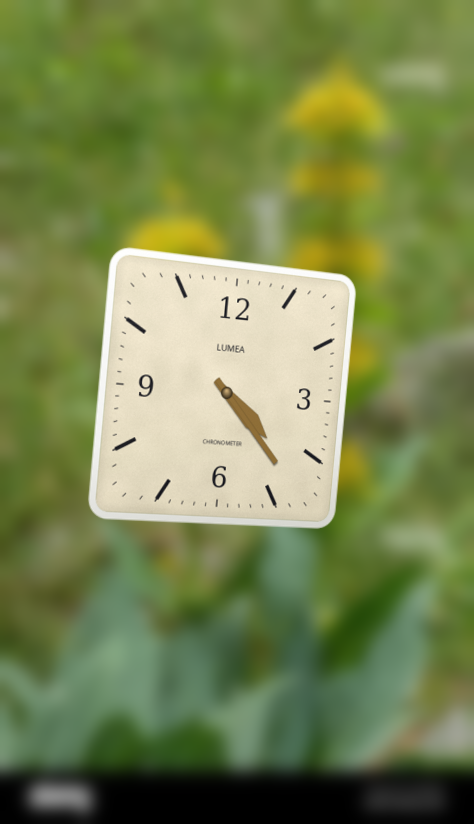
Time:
4.23
